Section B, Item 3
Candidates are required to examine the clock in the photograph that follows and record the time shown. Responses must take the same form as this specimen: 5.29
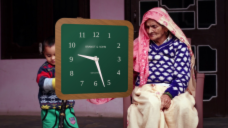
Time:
9.27
